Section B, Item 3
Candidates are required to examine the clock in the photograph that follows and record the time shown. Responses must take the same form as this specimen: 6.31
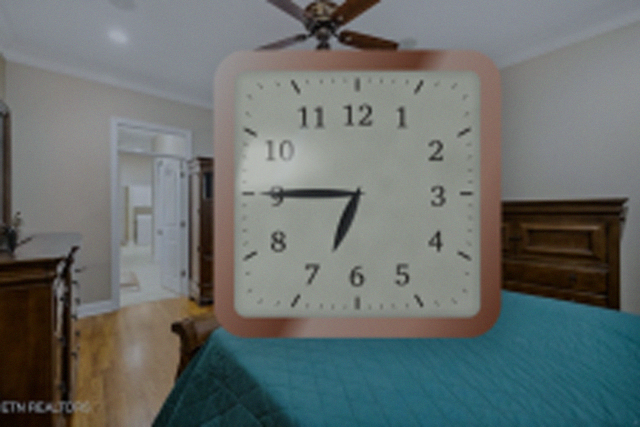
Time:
6.45
